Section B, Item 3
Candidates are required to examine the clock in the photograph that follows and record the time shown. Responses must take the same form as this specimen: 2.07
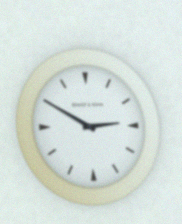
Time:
2.50
